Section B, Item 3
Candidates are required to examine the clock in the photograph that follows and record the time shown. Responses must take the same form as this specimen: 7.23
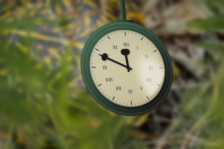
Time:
11.49
